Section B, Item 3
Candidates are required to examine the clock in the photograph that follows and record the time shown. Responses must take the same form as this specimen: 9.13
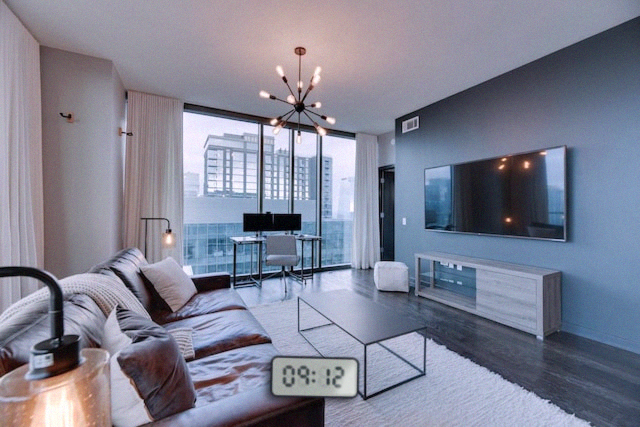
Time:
9.12
